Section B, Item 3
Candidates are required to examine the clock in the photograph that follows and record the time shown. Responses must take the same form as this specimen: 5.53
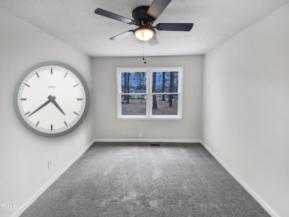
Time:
4.39
